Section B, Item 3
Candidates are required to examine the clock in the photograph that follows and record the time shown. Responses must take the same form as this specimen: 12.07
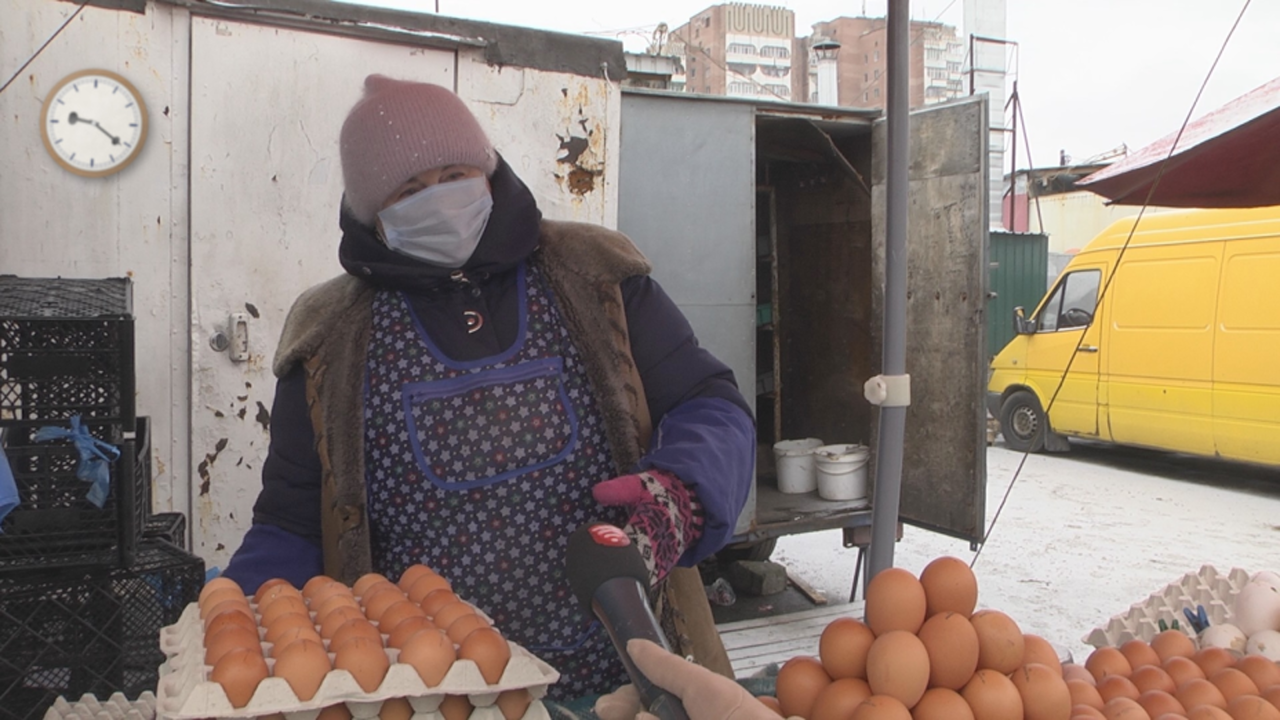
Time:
9.21
